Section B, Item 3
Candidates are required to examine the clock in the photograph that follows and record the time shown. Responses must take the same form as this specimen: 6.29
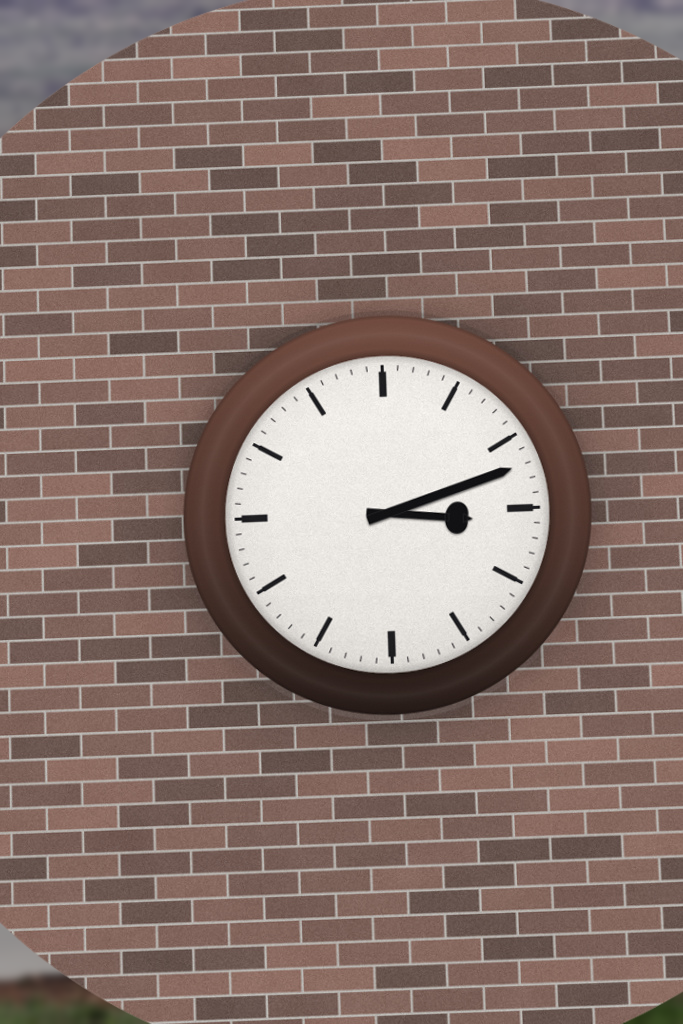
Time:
3.12
